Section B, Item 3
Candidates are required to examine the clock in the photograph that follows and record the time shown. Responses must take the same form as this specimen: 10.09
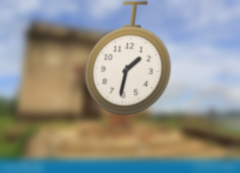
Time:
1.31
